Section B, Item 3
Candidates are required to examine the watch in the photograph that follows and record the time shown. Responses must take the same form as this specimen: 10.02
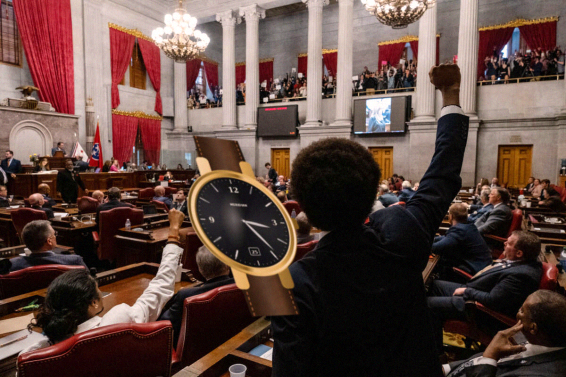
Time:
3.24
